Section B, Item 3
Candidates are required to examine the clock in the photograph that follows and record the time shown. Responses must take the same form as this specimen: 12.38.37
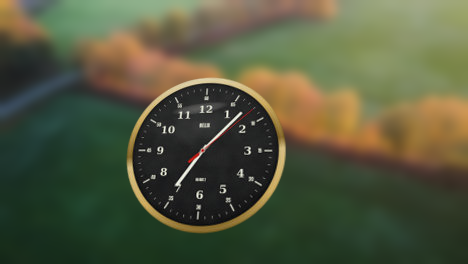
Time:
7.07.08
